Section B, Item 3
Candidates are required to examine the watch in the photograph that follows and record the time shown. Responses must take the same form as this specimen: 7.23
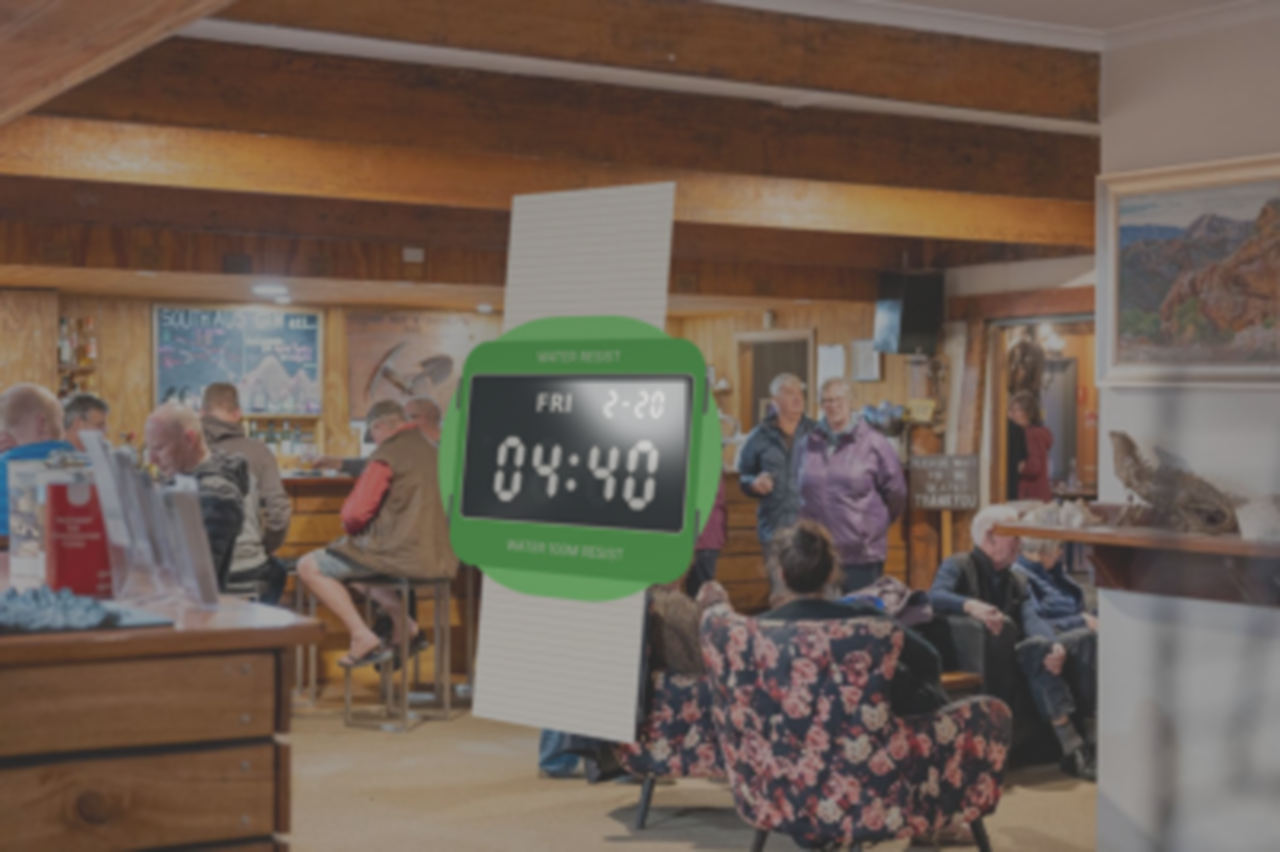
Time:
4.40
